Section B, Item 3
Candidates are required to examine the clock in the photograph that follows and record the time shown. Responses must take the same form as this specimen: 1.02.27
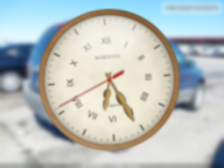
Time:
6.25.41
